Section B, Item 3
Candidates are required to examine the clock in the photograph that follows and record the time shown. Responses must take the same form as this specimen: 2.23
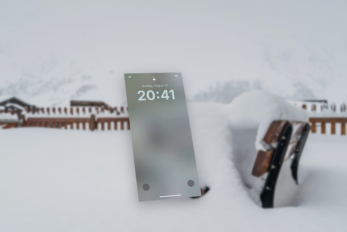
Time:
20.41
